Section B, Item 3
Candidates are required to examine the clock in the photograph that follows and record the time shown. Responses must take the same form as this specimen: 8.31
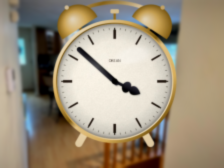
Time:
3.52
